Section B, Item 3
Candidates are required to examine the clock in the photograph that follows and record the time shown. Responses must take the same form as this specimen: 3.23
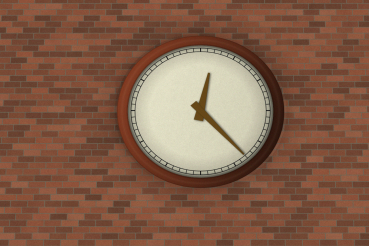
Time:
12.23
